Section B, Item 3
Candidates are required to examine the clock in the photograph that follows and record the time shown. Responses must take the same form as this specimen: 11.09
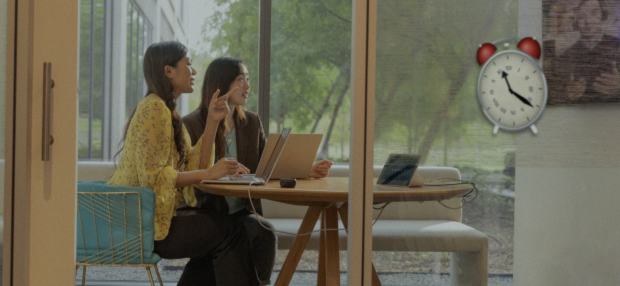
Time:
11.21
